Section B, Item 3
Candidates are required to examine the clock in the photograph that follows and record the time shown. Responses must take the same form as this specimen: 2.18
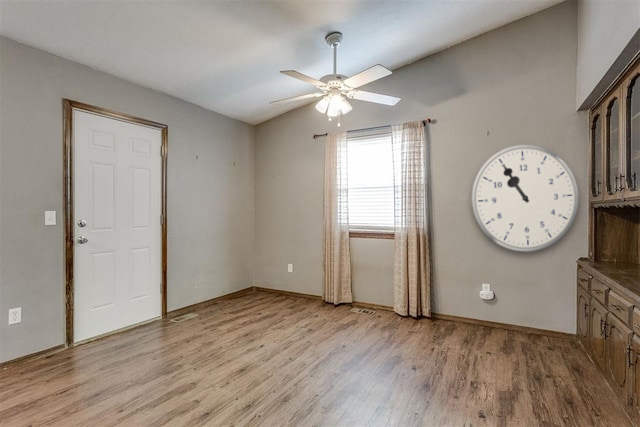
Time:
10.55
